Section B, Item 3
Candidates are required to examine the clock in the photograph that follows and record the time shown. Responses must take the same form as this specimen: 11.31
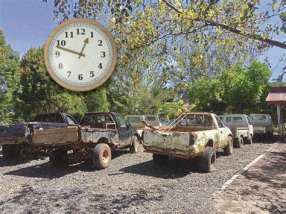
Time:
12.48
